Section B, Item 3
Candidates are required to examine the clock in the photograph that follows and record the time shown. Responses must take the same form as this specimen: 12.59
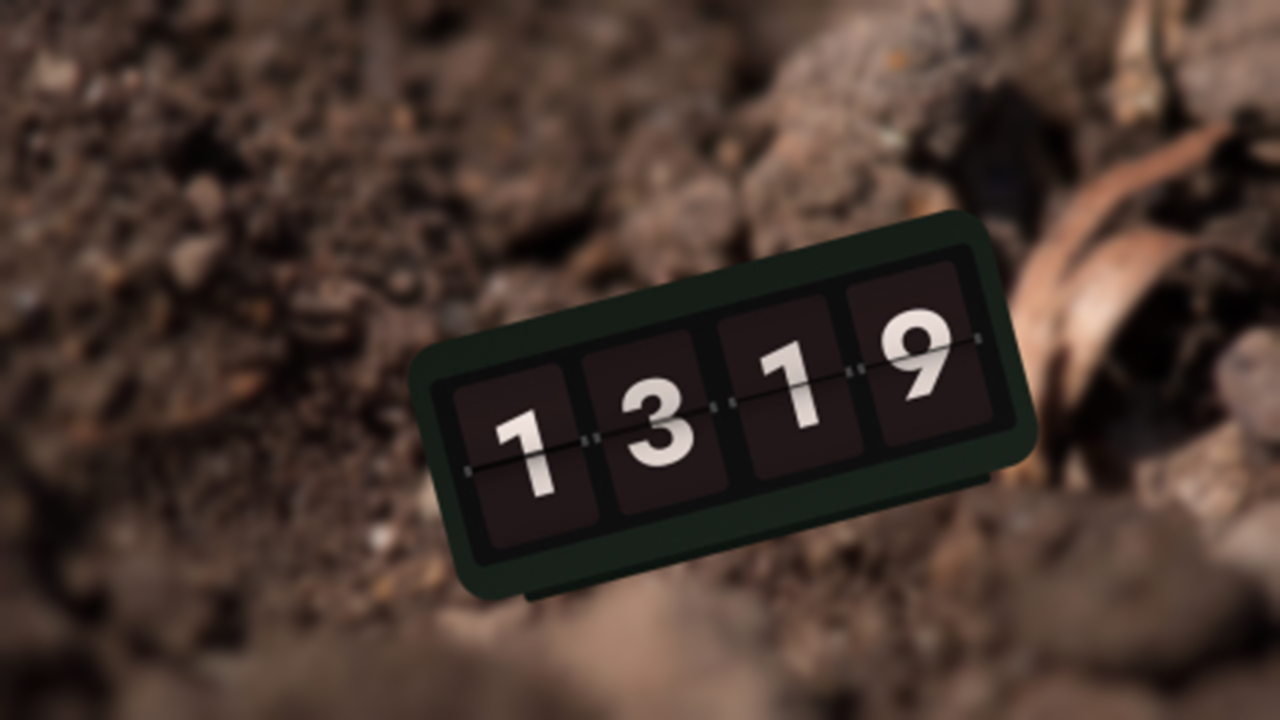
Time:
13.19
